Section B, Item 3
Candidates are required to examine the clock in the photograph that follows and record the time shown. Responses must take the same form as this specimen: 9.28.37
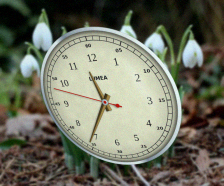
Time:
11.35.48
